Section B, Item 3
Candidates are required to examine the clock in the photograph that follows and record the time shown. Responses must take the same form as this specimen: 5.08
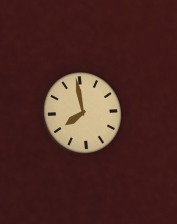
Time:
7.59
